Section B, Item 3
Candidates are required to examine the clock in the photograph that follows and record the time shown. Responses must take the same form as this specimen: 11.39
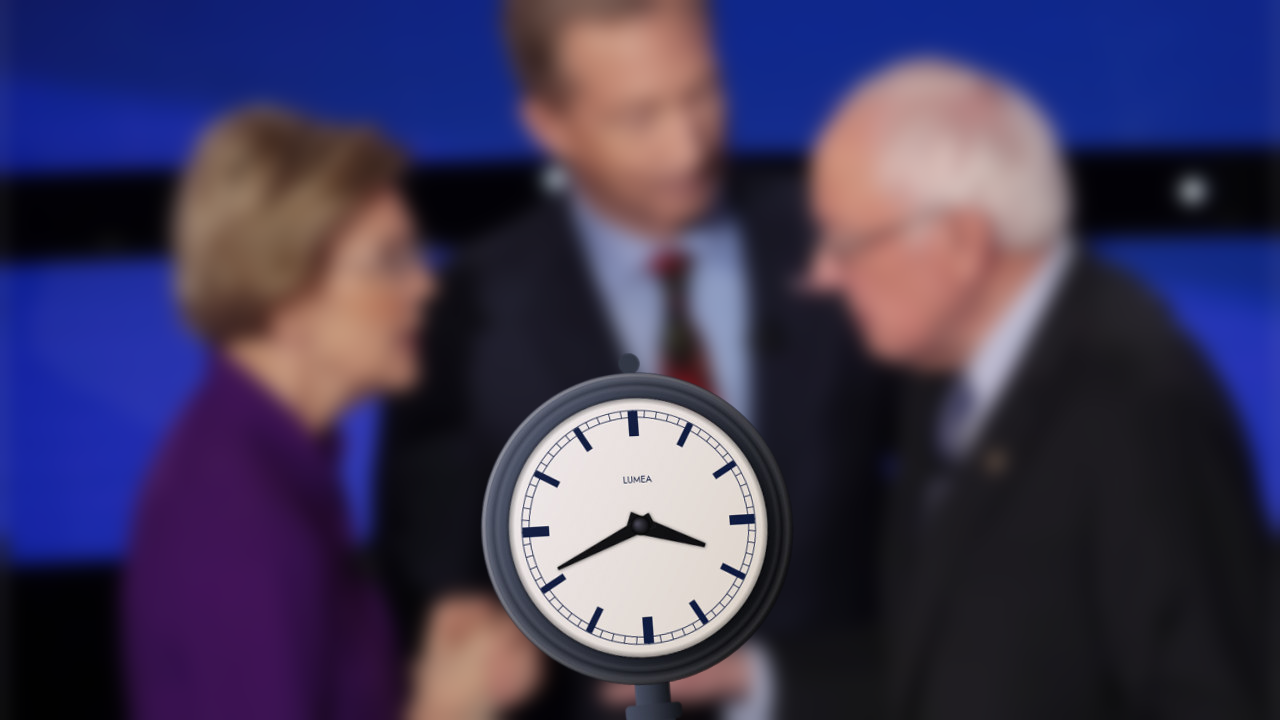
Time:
3.41
